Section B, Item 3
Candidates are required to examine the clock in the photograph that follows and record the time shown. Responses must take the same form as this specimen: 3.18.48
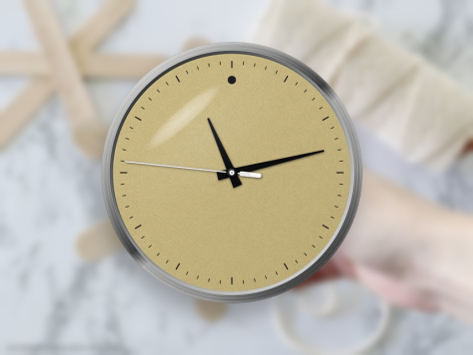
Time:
11.12.46
